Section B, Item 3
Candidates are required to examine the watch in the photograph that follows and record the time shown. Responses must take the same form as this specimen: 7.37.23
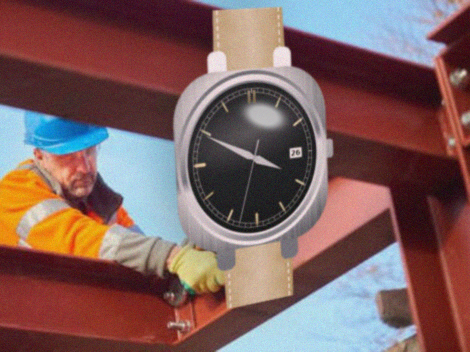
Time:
3.49.33
